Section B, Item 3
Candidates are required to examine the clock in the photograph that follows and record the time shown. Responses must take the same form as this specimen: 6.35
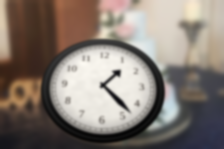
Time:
1.23
